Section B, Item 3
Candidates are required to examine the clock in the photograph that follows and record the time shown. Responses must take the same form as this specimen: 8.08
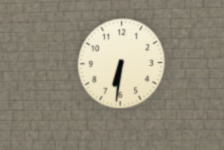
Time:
6.31
